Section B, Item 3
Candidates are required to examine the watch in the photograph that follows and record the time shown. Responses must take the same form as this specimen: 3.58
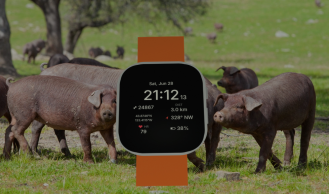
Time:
21.12
